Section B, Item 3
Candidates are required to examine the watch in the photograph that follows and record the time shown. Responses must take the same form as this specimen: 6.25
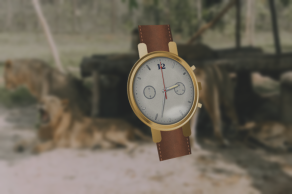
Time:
2.33
